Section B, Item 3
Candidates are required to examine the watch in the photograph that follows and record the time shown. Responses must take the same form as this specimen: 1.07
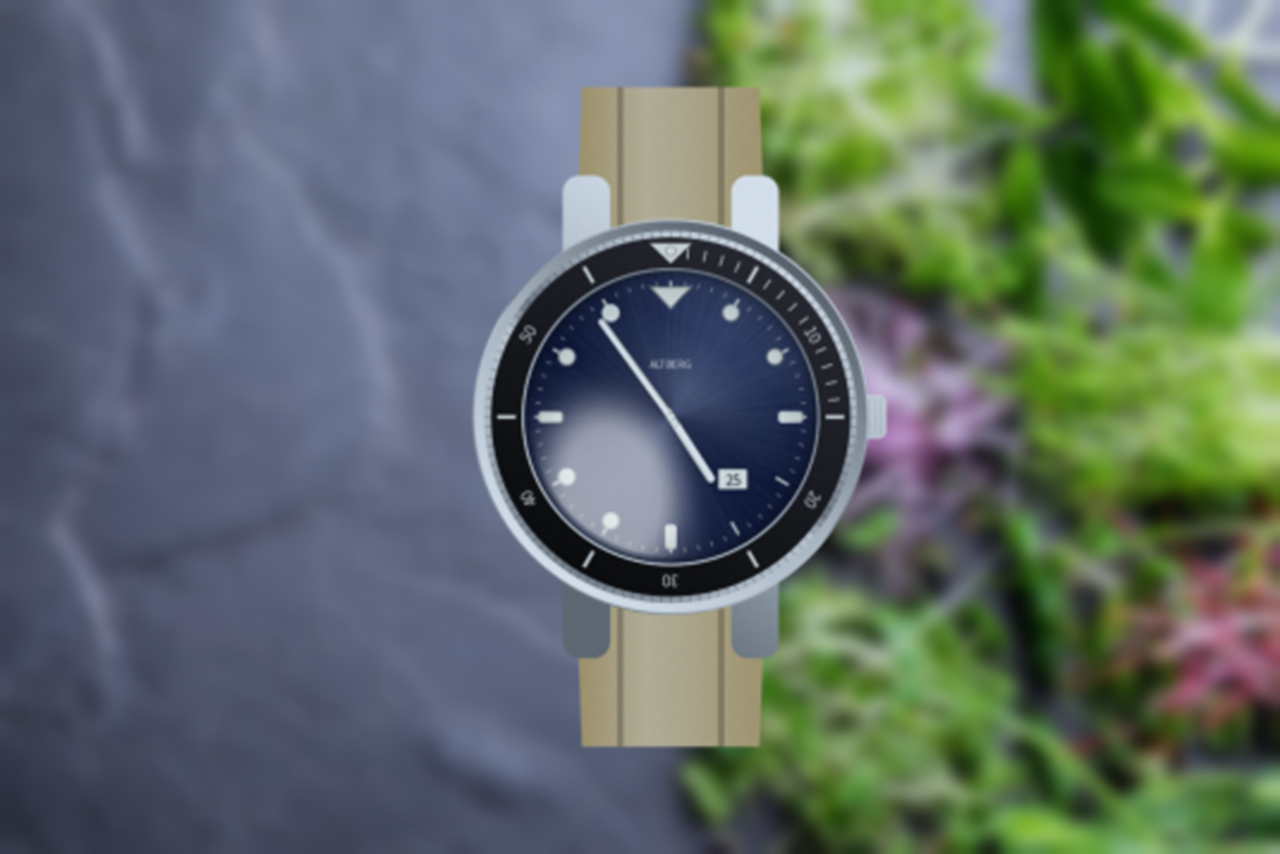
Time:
4.54
